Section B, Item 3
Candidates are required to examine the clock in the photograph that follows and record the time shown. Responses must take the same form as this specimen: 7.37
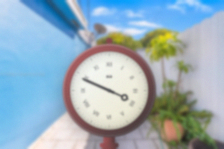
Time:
3.49
